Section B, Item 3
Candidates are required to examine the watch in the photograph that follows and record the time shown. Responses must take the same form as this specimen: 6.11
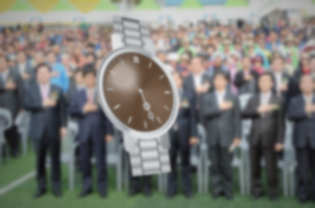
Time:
5.27
